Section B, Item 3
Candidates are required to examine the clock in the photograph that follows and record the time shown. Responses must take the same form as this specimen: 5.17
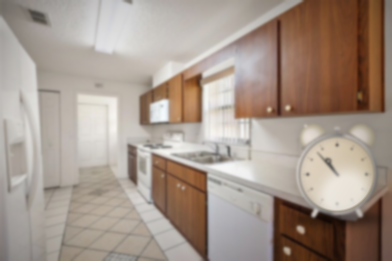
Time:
10.53
